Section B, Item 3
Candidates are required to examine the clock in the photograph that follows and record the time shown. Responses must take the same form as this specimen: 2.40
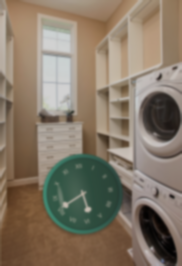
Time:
5.41
